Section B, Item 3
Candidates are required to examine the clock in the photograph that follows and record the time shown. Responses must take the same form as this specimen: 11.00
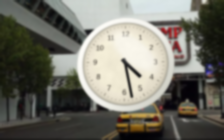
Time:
4.28
